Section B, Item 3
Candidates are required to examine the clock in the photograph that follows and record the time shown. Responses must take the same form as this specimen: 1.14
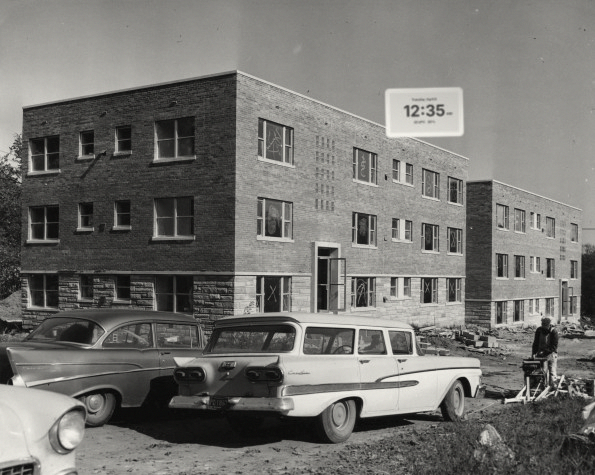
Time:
12.35
